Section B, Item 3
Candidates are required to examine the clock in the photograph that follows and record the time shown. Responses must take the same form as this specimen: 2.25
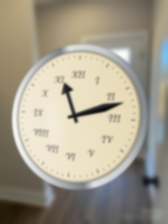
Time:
11.12
